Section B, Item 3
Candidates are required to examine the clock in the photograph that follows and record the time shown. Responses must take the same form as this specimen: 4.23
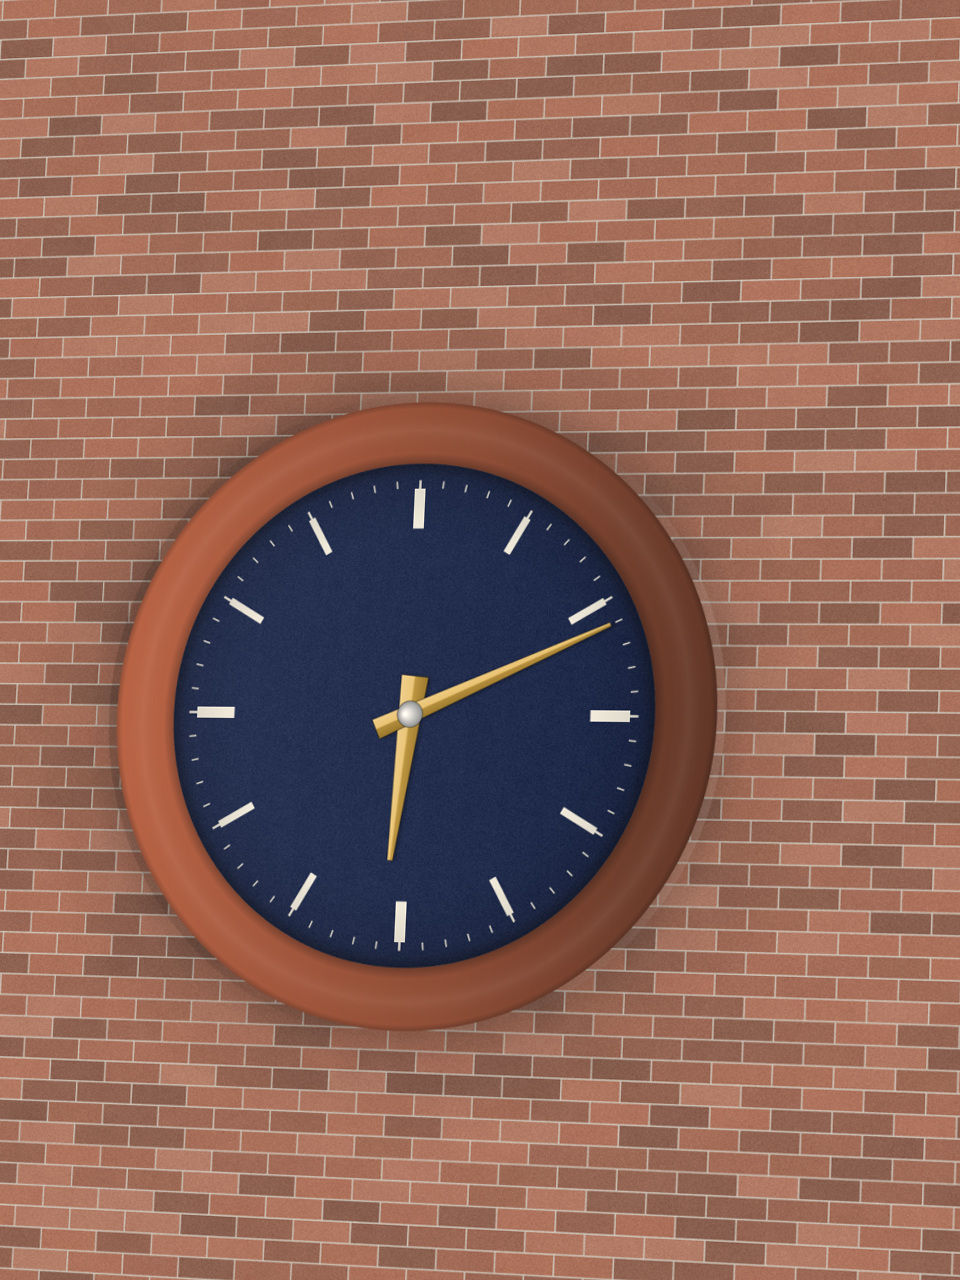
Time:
6.11
